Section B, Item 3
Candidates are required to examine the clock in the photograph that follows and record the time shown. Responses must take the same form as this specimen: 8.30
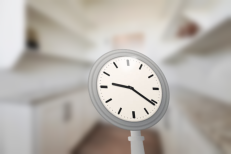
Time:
9.21
